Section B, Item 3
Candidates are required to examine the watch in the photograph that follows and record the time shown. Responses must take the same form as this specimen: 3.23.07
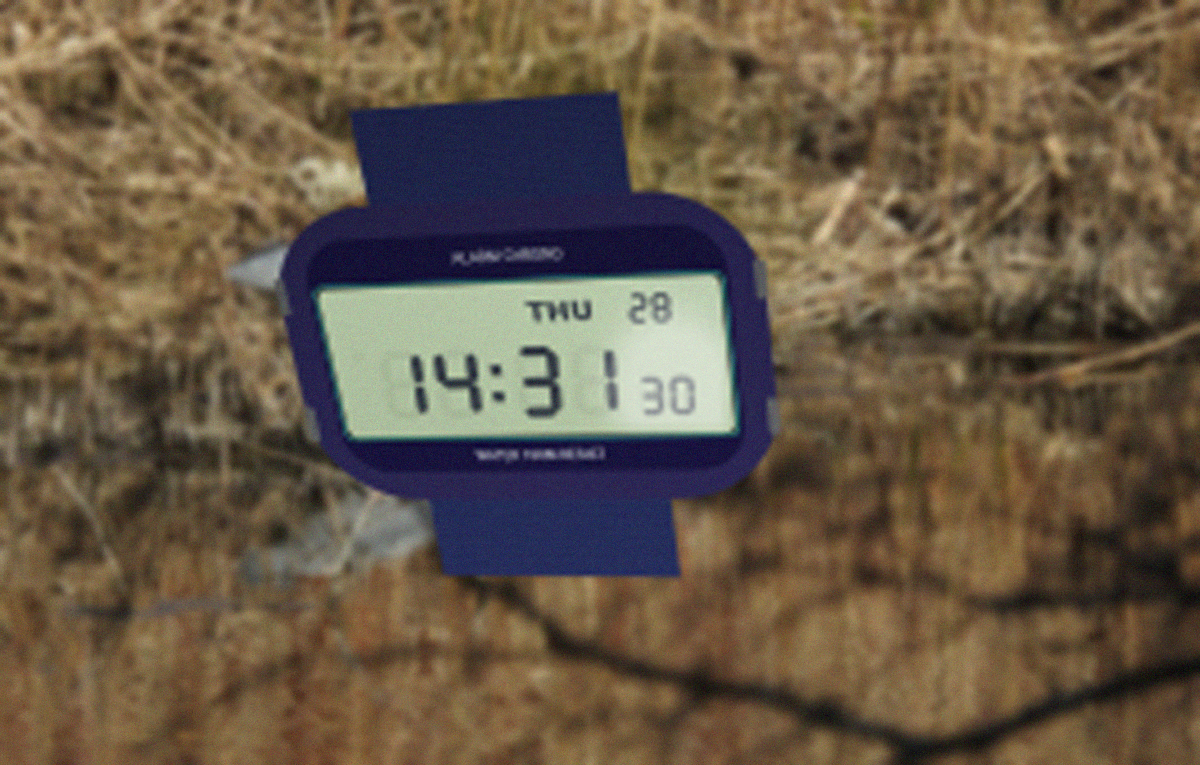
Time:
14.31.30
